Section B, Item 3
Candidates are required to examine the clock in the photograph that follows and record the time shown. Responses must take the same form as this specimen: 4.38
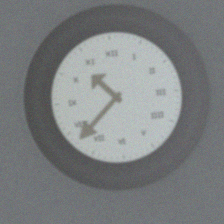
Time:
10.38
